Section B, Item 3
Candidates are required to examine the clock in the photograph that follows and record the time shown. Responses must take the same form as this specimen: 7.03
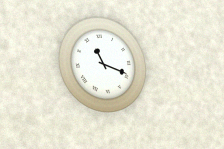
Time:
11.19
